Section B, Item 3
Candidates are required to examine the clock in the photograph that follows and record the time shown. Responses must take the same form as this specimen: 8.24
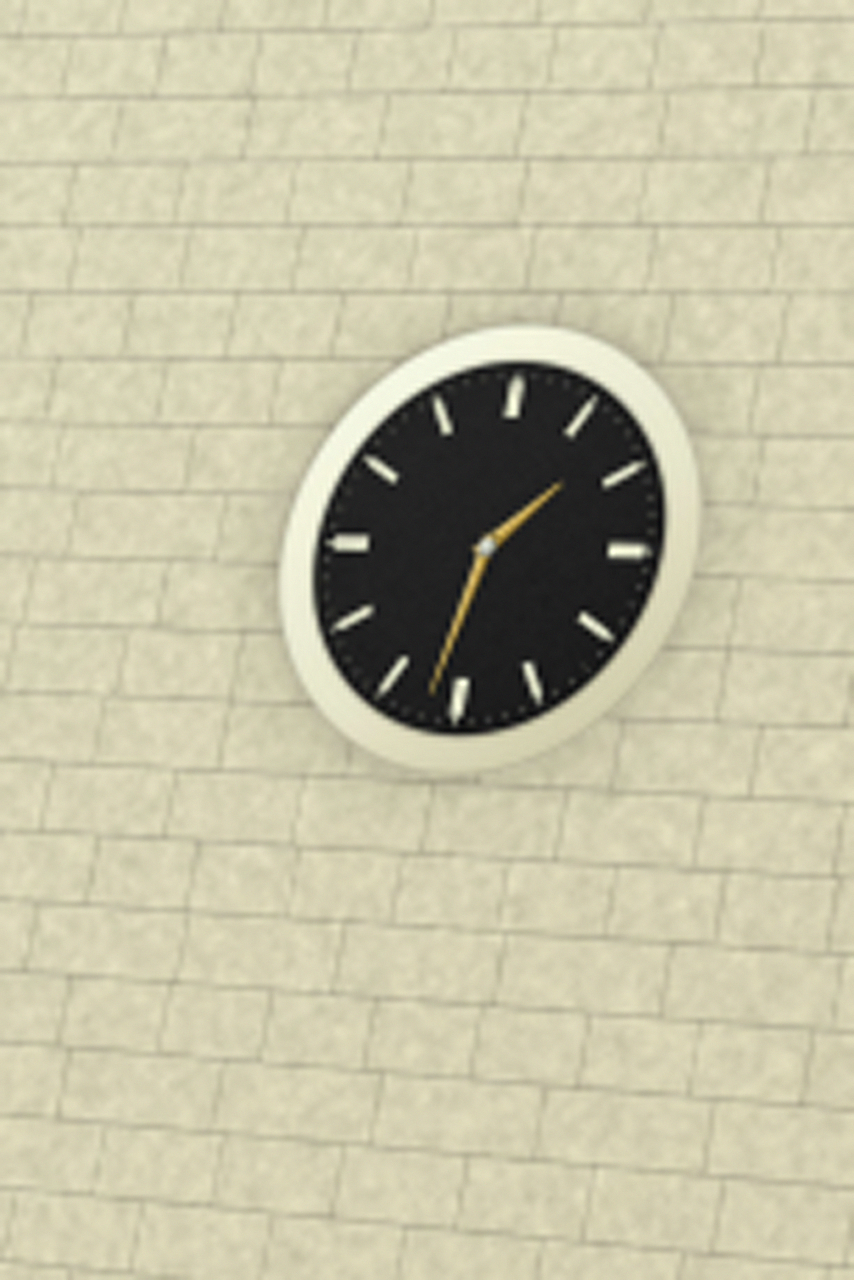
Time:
1.32
